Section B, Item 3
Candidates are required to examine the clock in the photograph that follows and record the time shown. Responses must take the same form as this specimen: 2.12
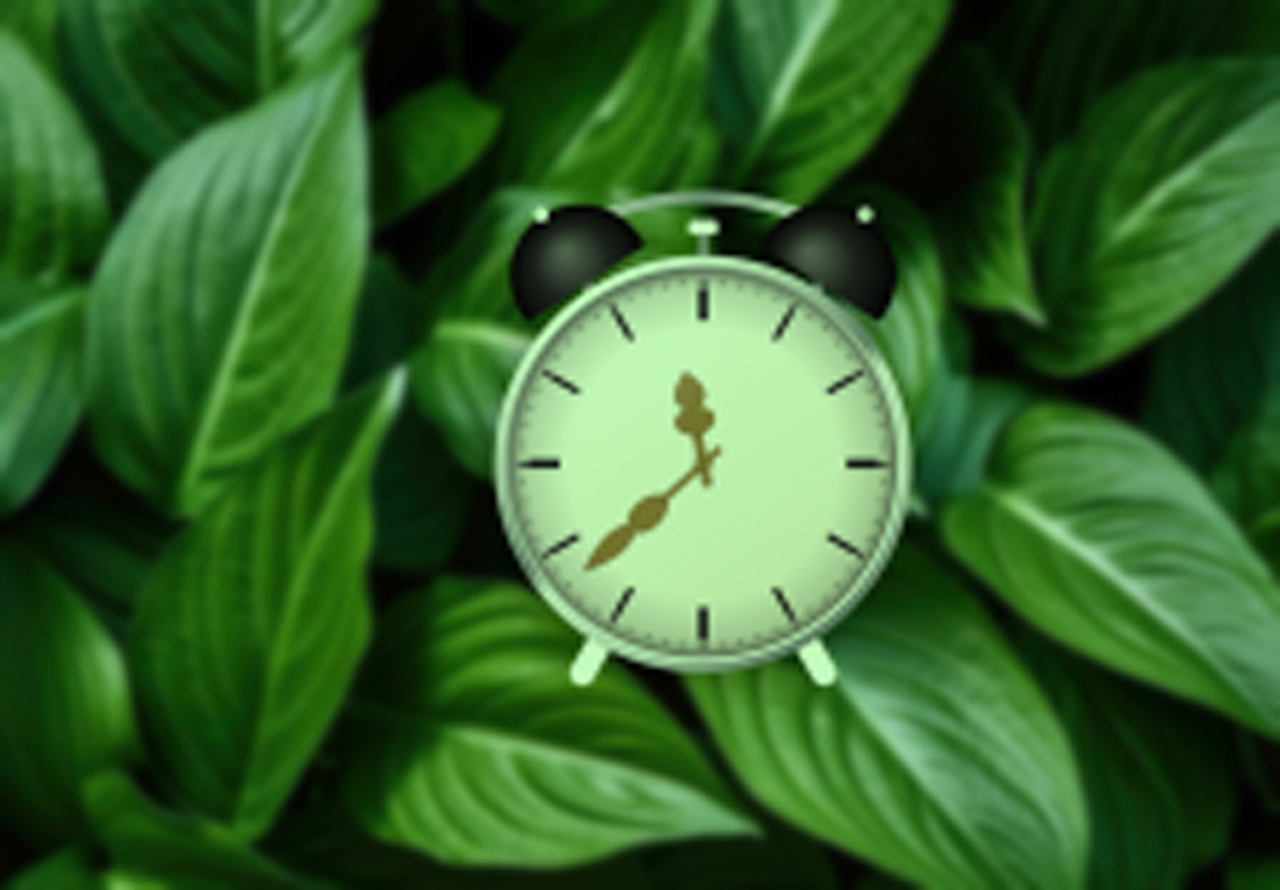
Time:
11.38
